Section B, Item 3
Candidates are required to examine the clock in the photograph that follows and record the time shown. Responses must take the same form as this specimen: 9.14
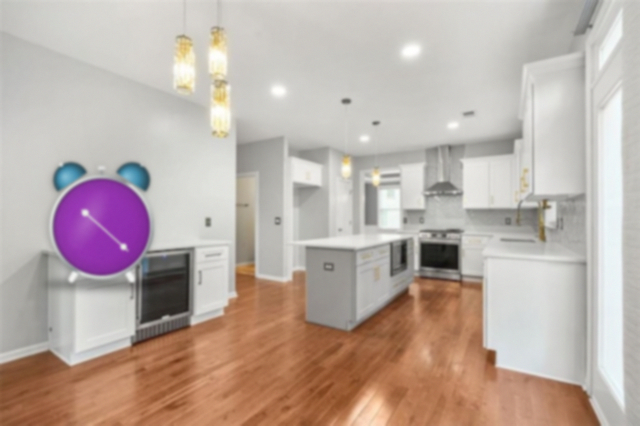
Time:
10.22
